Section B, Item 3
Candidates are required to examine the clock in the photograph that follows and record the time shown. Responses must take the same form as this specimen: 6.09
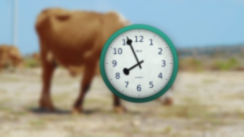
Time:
7.56
